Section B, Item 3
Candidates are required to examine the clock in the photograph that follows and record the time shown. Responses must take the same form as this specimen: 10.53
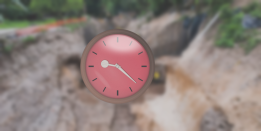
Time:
9.22
